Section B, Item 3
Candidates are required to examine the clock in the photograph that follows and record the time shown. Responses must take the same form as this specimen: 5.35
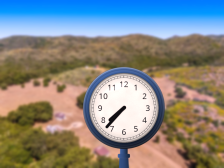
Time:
7.37
